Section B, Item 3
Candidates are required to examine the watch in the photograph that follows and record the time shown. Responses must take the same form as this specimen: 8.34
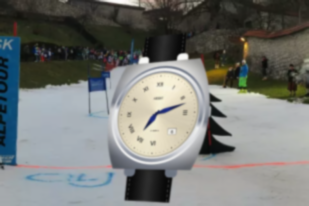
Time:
7.12
